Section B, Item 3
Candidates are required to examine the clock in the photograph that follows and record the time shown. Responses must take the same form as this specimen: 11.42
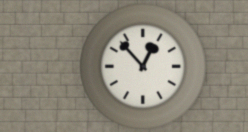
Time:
12.53
